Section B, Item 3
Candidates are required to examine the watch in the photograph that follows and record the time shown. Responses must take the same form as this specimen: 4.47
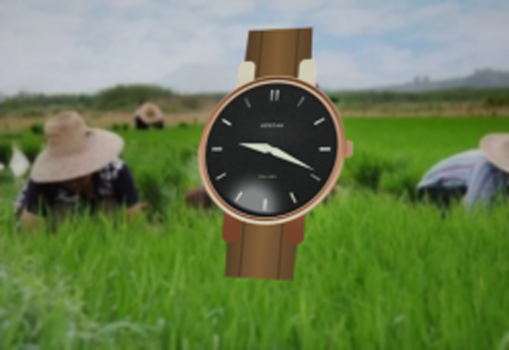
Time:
9.19
